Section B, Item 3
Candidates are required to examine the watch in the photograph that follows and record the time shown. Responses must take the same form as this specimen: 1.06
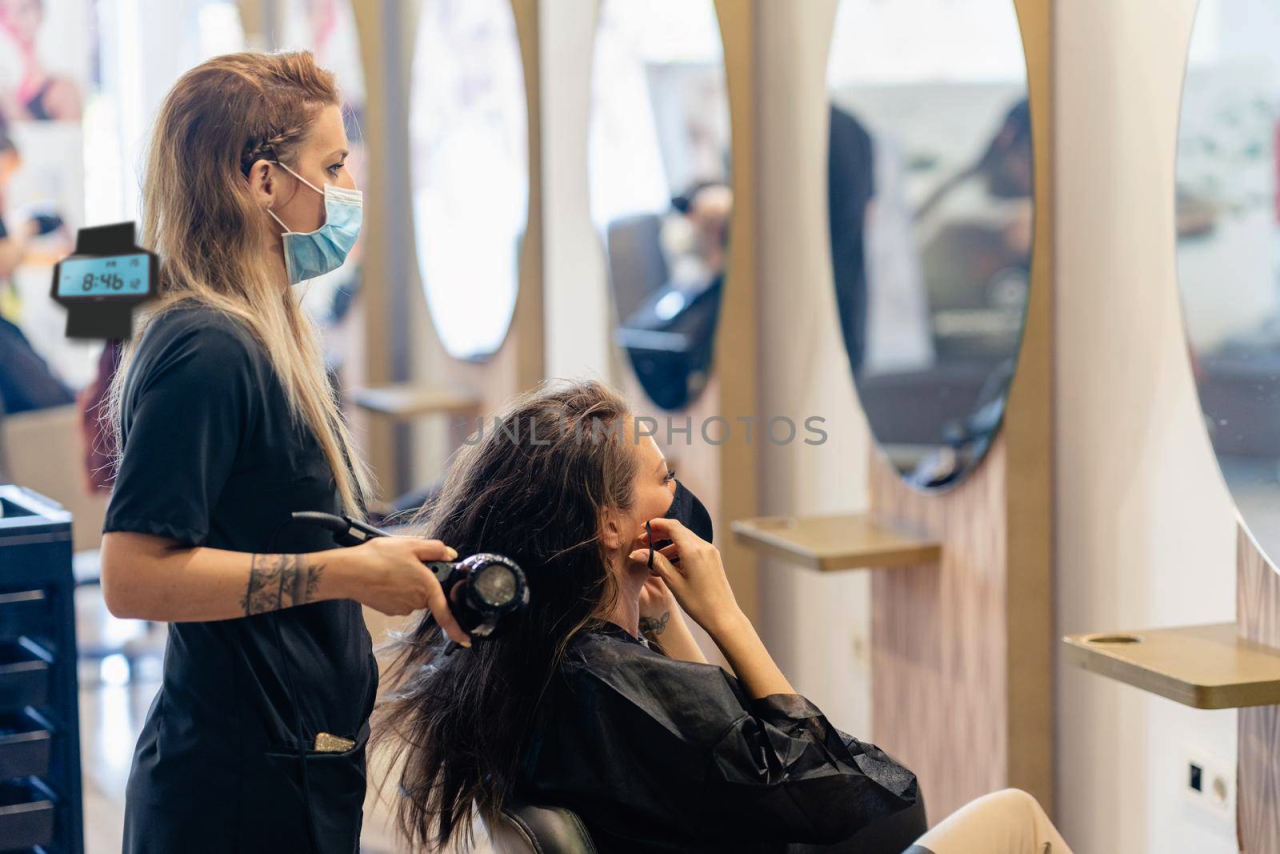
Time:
8.46
